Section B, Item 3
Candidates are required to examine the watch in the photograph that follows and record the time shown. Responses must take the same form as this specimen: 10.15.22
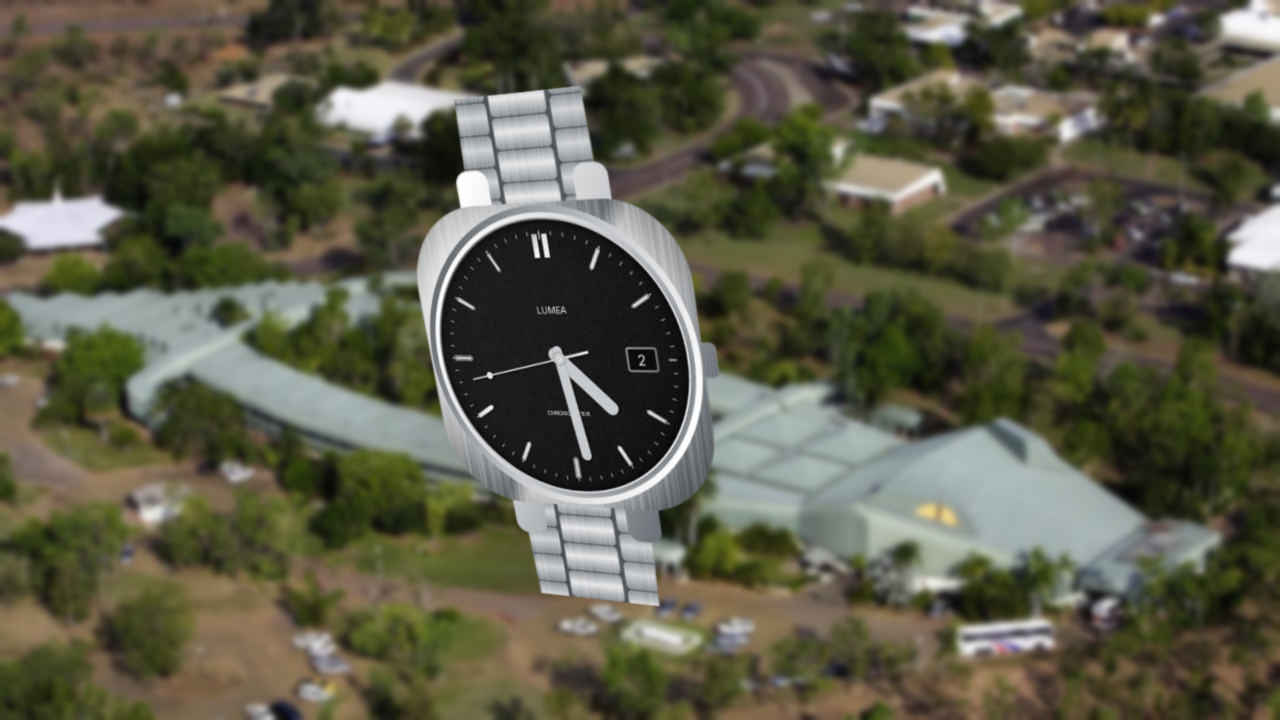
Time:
4.28.43
